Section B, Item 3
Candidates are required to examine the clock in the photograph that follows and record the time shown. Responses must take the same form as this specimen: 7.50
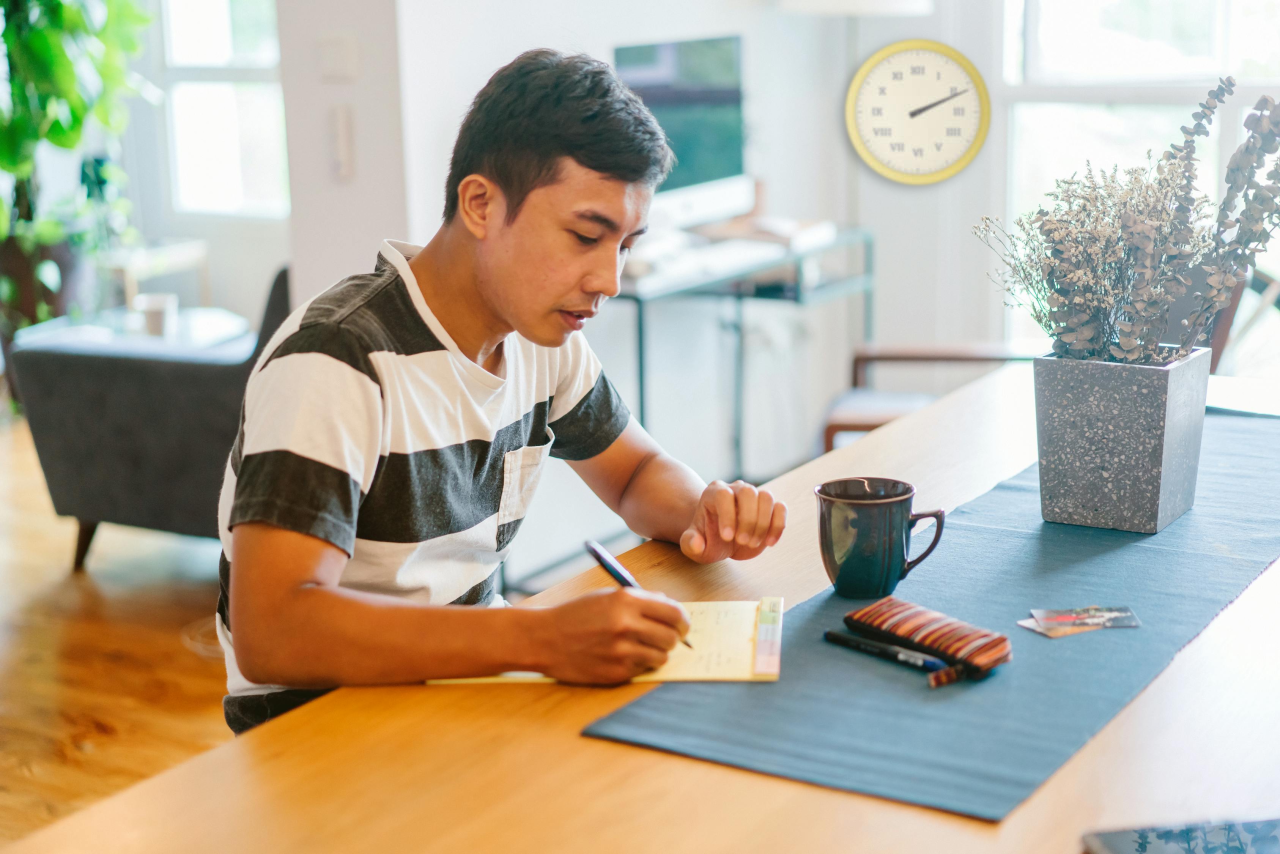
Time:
2.11
